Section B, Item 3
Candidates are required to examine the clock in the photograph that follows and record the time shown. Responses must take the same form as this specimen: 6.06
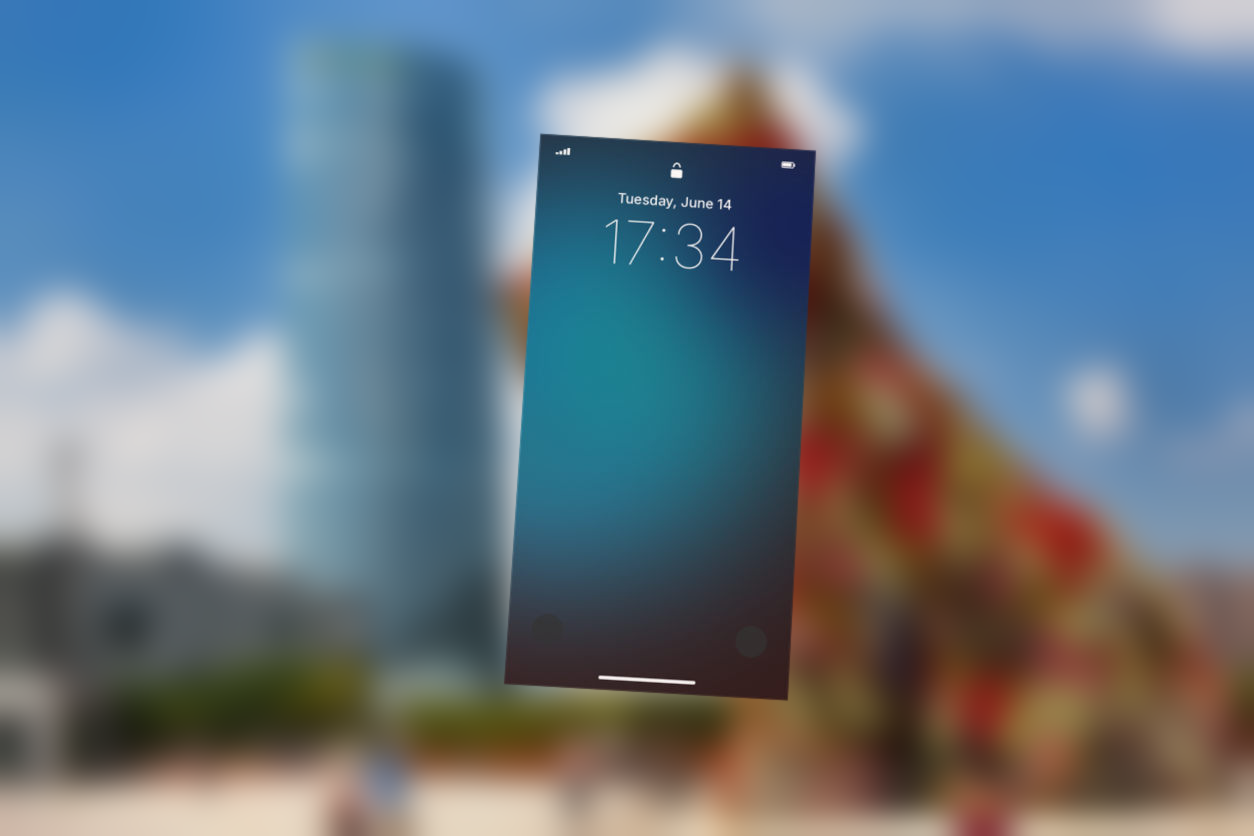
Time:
17.34
